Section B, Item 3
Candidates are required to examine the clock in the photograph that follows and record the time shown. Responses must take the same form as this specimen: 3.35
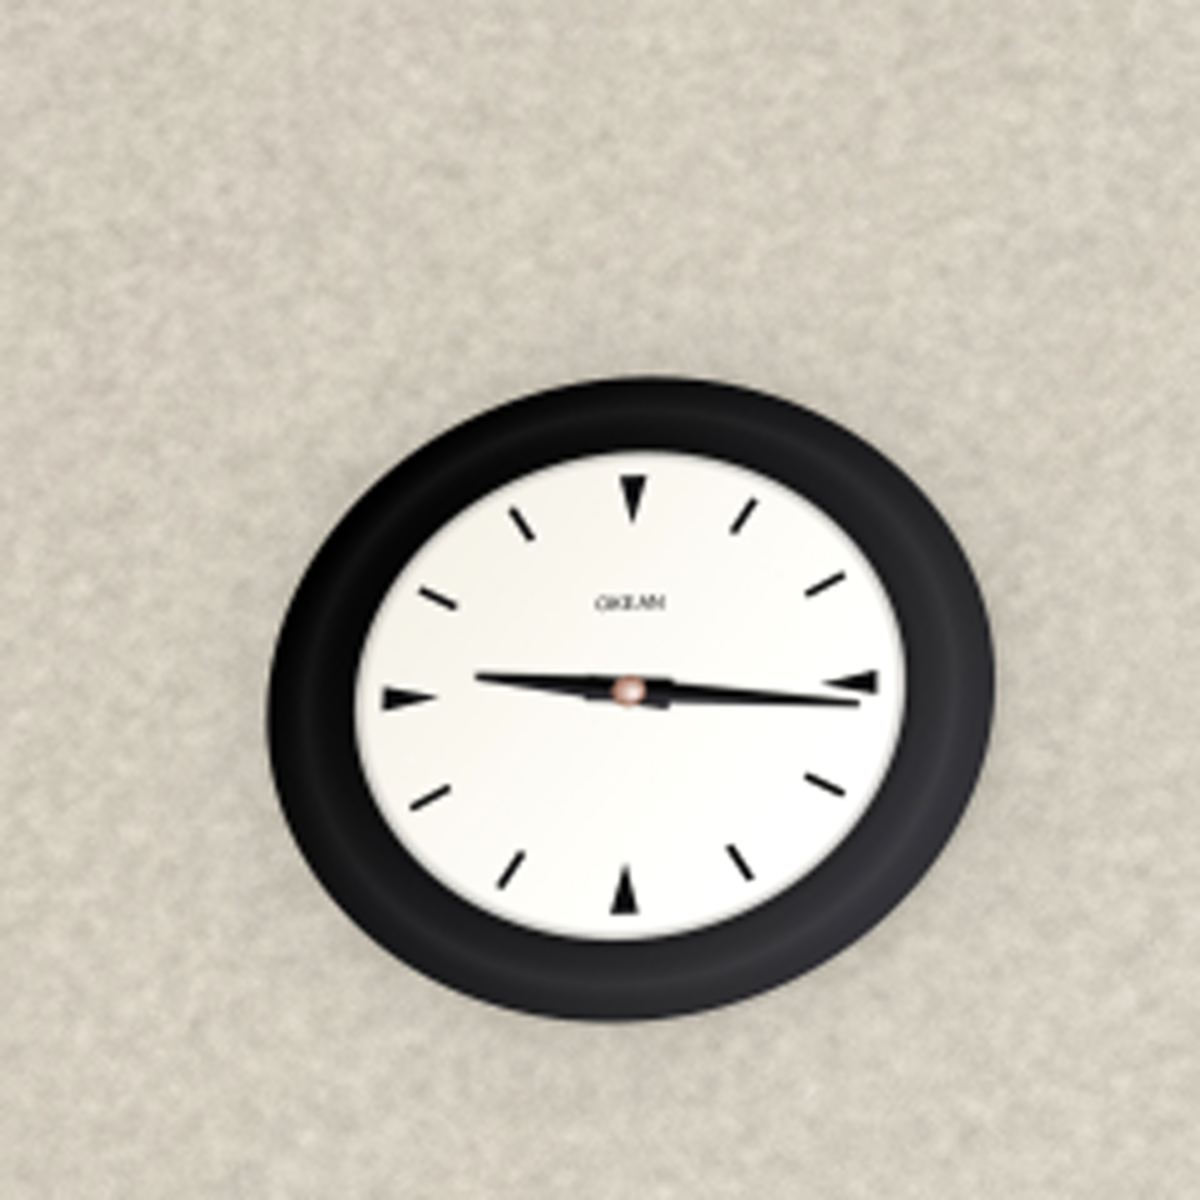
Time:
9.16
